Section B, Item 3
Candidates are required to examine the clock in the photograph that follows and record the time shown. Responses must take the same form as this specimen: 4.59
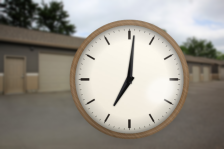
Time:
7.01
